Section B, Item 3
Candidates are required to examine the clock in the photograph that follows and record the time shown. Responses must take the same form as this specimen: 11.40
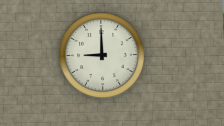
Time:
9.00
